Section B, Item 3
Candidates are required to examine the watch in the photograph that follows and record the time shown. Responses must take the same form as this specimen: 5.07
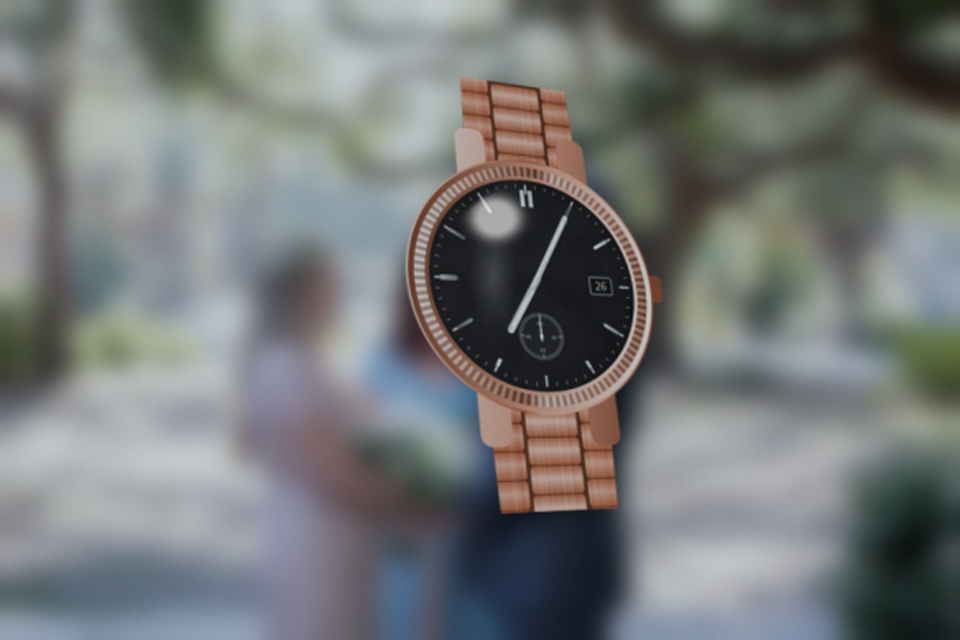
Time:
7.05
